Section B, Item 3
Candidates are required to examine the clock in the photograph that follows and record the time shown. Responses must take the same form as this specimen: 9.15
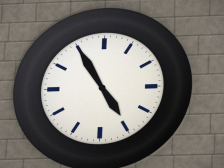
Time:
4.55
